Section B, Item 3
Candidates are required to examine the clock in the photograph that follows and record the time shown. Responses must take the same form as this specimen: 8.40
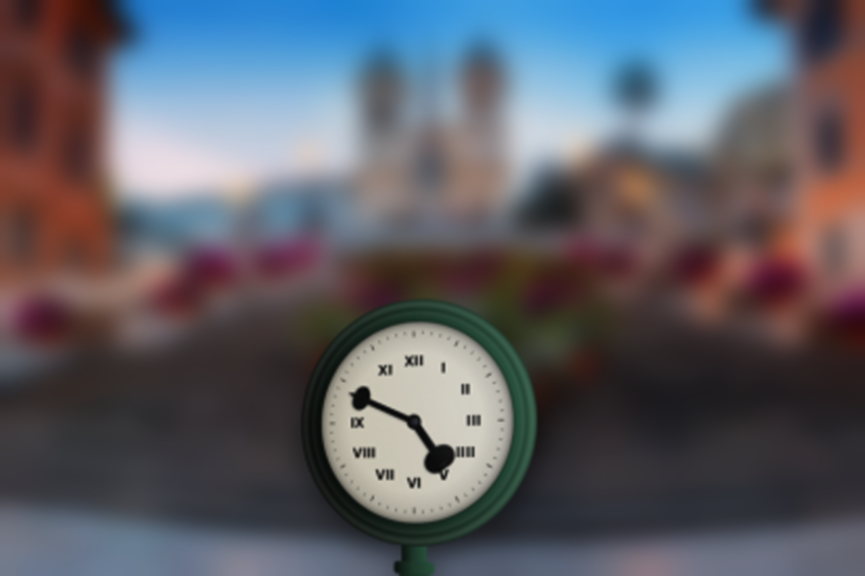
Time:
4.49
